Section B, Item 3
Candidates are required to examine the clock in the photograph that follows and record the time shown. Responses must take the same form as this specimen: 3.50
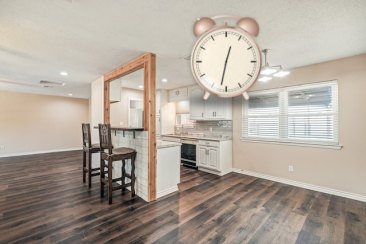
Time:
12.32
